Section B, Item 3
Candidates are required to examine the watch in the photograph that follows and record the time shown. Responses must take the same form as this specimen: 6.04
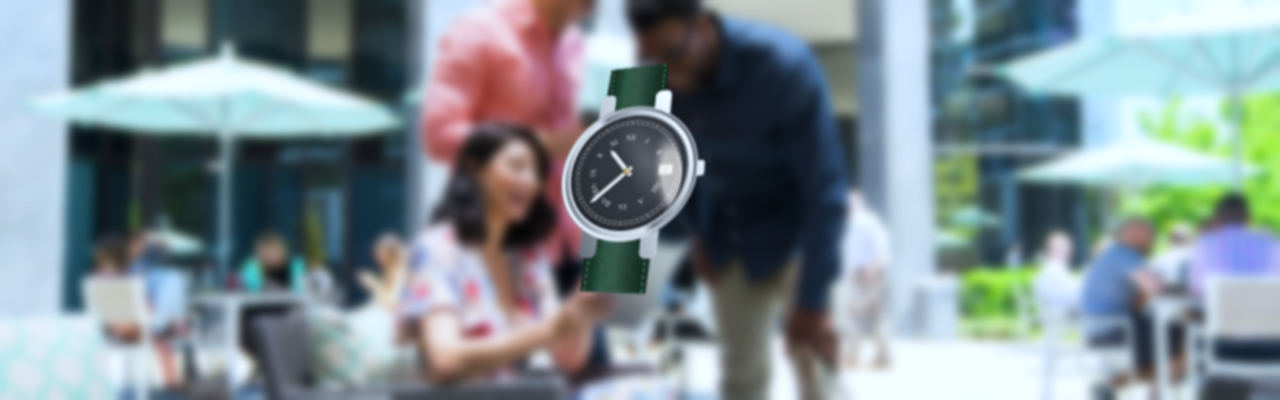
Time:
10.38
